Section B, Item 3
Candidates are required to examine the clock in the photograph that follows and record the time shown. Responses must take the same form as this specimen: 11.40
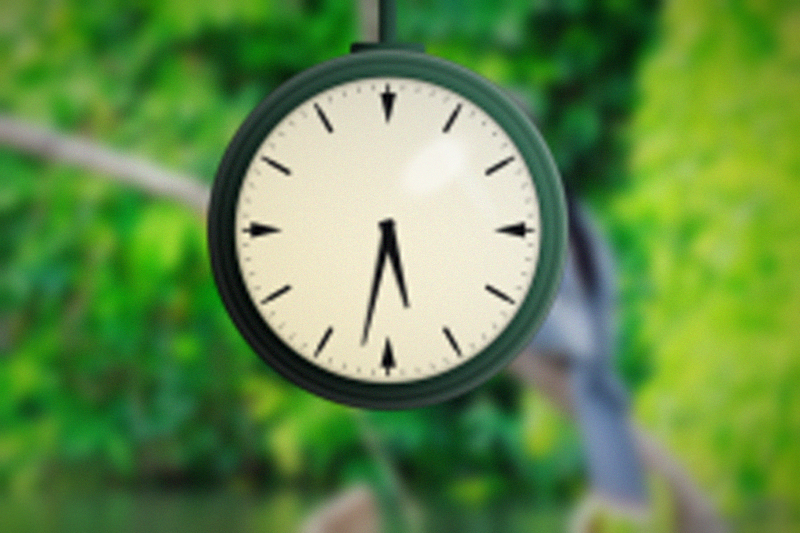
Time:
5.32
